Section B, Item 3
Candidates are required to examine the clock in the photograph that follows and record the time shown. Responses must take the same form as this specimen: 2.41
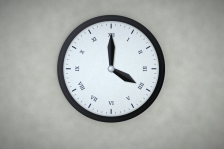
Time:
4.00
